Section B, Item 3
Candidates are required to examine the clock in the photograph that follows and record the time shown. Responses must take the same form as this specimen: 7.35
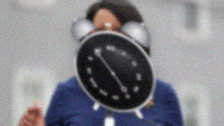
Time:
4.54
